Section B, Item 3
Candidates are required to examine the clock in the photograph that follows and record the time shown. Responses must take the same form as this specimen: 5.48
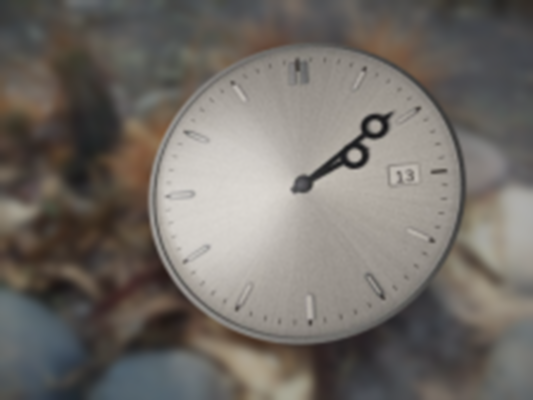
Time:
2.09
